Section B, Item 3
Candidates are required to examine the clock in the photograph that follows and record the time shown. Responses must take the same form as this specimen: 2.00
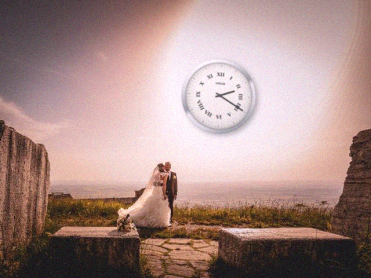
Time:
2.20
